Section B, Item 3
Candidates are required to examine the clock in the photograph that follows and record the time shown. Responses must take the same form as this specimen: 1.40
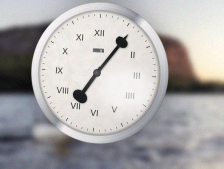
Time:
7.06
